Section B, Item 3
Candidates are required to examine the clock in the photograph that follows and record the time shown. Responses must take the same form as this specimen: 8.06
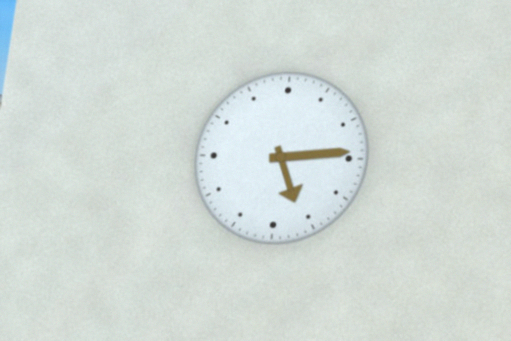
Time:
5.14
